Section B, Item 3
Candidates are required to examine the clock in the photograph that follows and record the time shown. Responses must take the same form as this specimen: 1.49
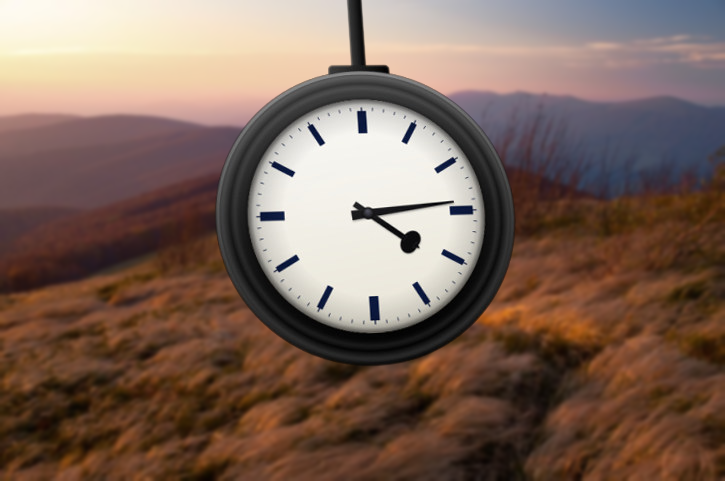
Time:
4.14
